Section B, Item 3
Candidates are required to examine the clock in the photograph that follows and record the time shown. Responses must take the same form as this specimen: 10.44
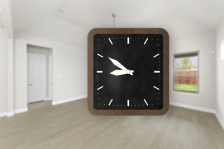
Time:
8.51
